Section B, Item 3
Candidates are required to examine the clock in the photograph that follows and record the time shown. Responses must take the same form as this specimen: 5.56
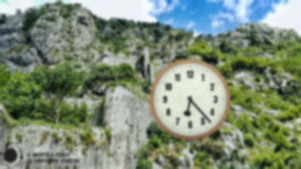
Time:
6.23
